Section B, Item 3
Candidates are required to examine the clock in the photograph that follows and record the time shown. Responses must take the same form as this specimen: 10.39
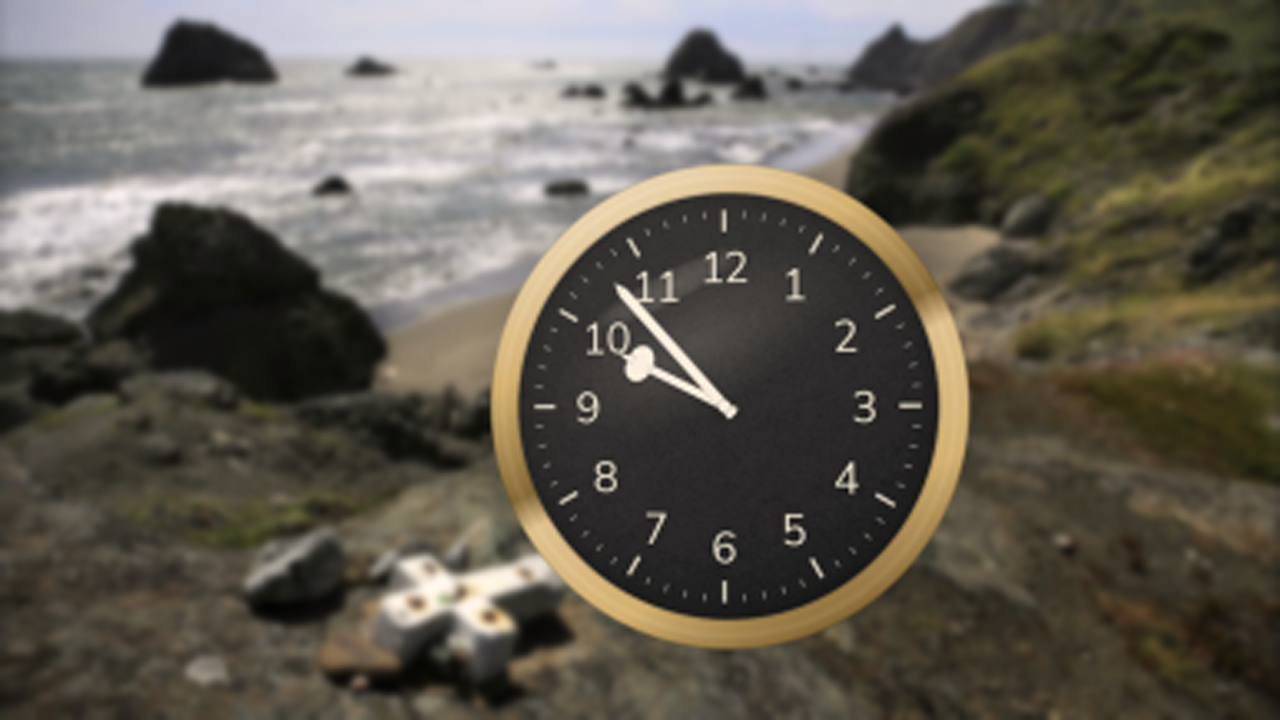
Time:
9.53
